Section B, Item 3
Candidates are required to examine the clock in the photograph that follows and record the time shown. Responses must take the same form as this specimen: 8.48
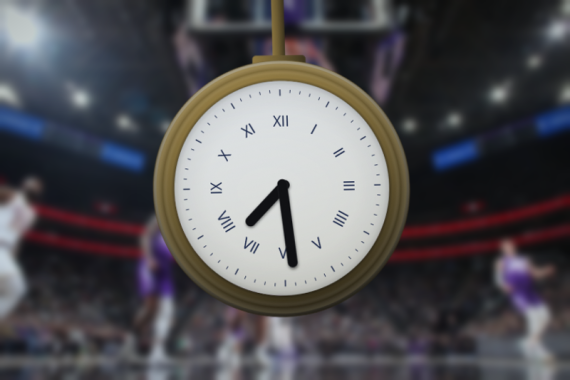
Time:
7.29
